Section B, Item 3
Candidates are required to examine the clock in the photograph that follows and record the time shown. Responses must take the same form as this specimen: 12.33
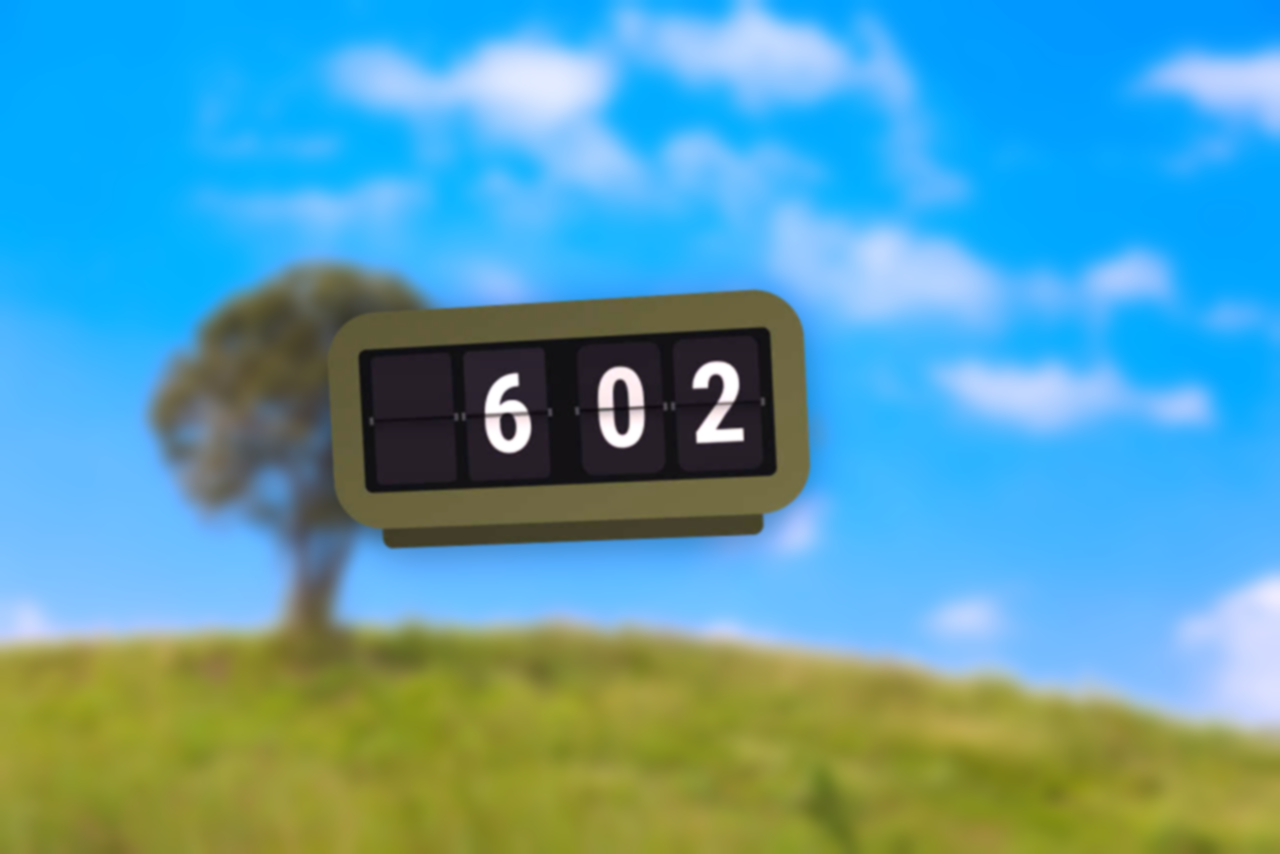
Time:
6.02
